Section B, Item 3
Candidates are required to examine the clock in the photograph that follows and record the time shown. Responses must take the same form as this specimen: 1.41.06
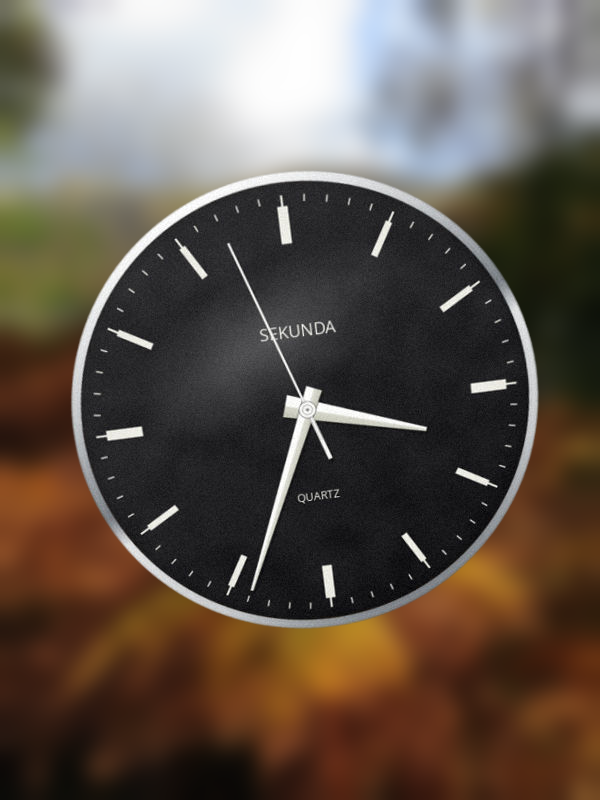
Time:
3.33.57
